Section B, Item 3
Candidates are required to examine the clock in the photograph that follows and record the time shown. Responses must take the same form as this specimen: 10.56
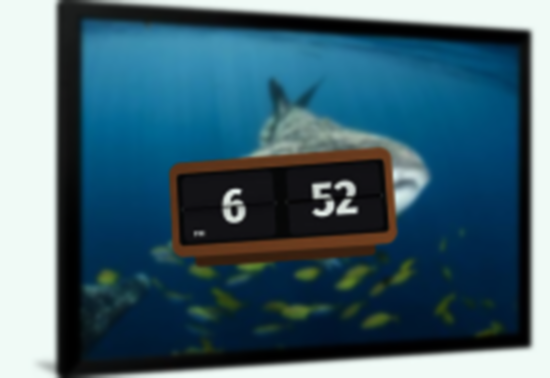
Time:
6.52
